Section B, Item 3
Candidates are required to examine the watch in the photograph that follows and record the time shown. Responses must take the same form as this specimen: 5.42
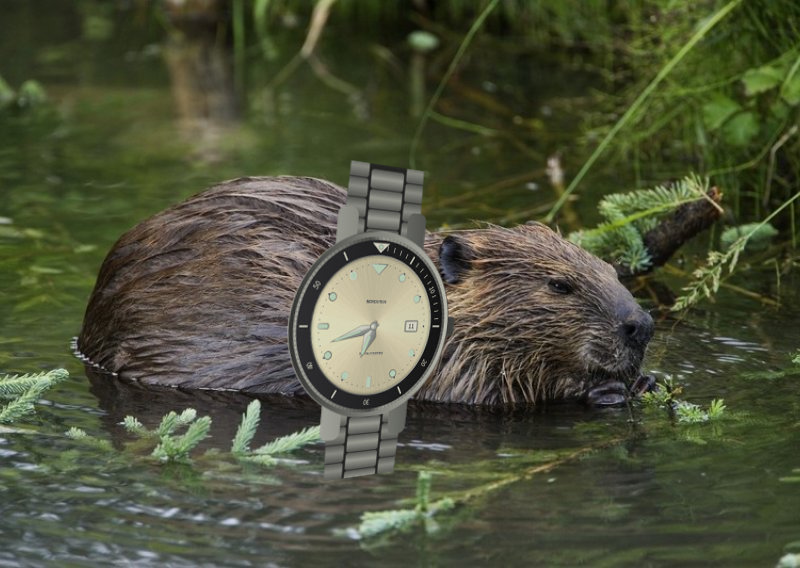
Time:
6.42
